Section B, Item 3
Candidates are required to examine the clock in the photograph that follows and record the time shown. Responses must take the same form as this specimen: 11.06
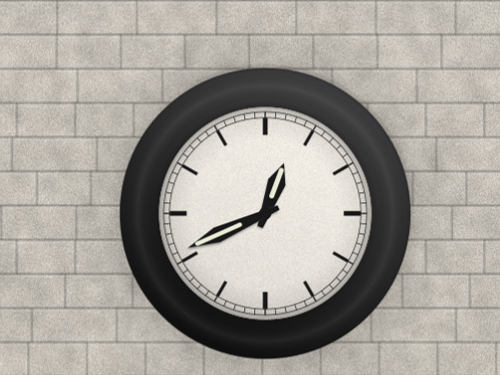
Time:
12.41
